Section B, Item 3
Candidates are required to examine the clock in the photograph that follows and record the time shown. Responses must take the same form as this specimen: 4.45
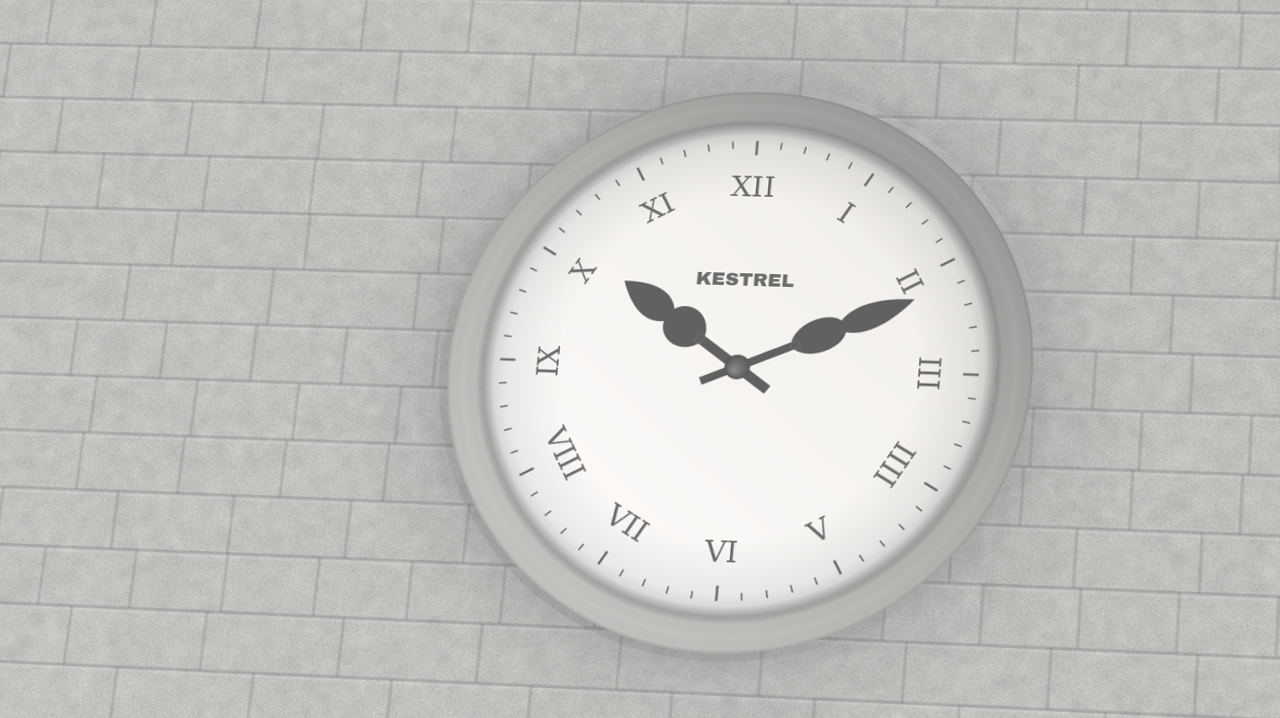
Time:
10.11
